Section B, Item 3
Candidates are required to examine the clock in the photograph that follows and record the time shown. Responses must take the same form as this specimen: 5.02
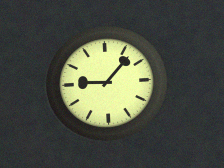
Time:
9.07
